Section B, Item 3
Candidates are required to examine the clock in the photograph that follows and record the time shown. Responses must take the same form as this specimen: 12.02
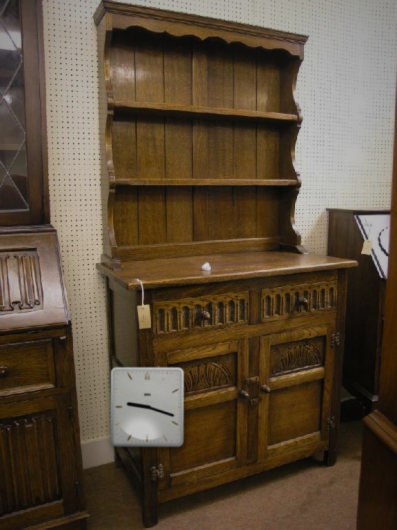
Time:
9.18
